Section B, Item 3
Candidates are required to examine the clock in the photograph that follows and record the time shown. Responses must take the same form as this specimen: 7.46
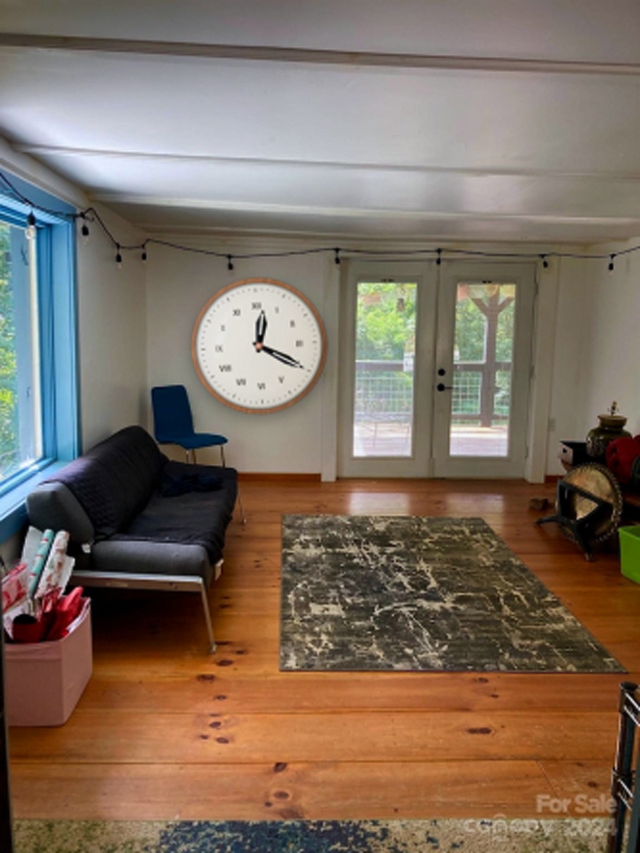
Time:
12.20
